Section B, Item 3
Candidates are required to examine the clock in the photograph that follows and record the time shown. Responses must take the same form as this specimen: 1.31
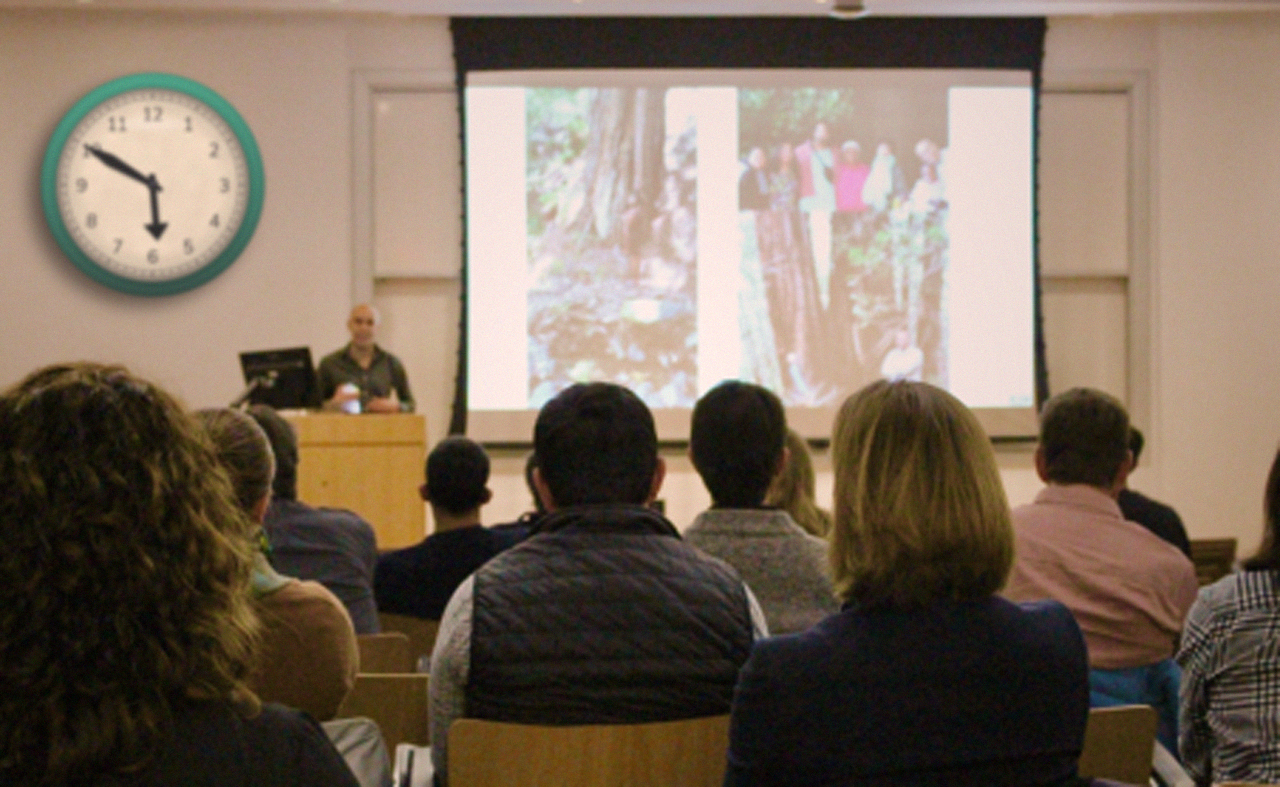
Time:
5.50
